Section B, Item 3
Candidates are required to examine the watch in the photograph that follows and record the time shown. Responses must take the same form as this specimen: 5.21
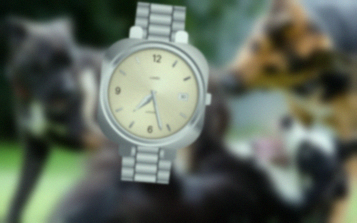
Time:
7.27
